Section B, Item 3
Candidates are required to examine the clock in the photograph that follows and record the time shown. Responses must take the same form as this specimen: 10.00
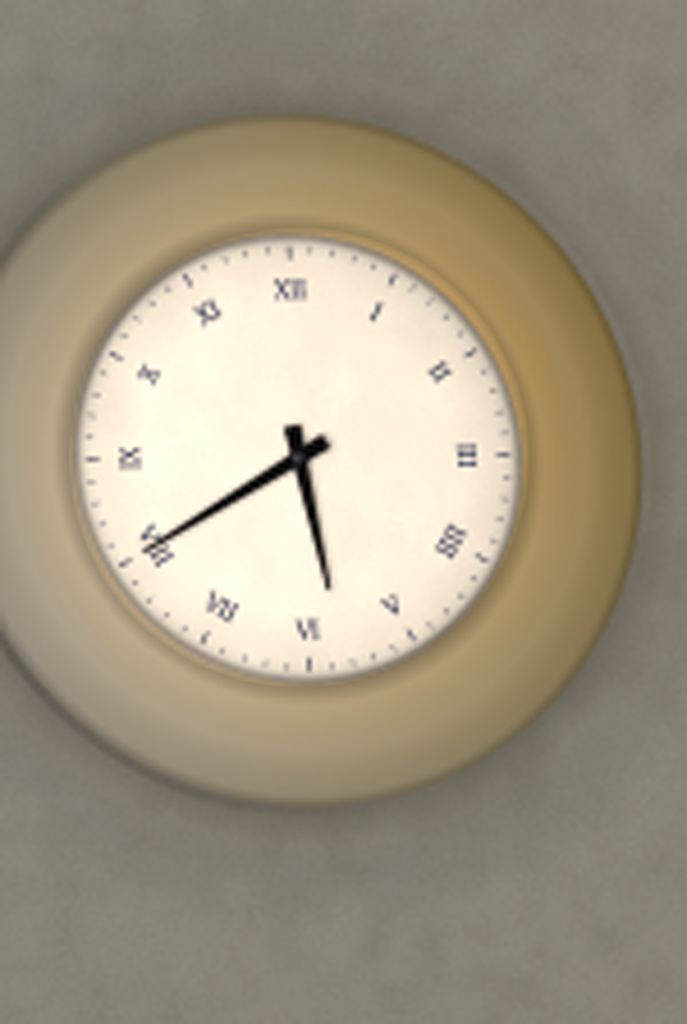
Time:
5.40
